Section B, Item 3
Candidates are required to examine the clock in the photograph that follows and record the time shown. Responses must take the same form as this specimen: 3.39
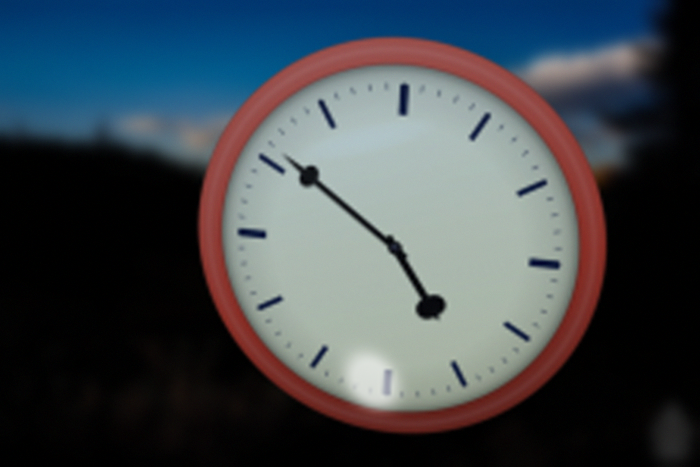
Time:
4.51
